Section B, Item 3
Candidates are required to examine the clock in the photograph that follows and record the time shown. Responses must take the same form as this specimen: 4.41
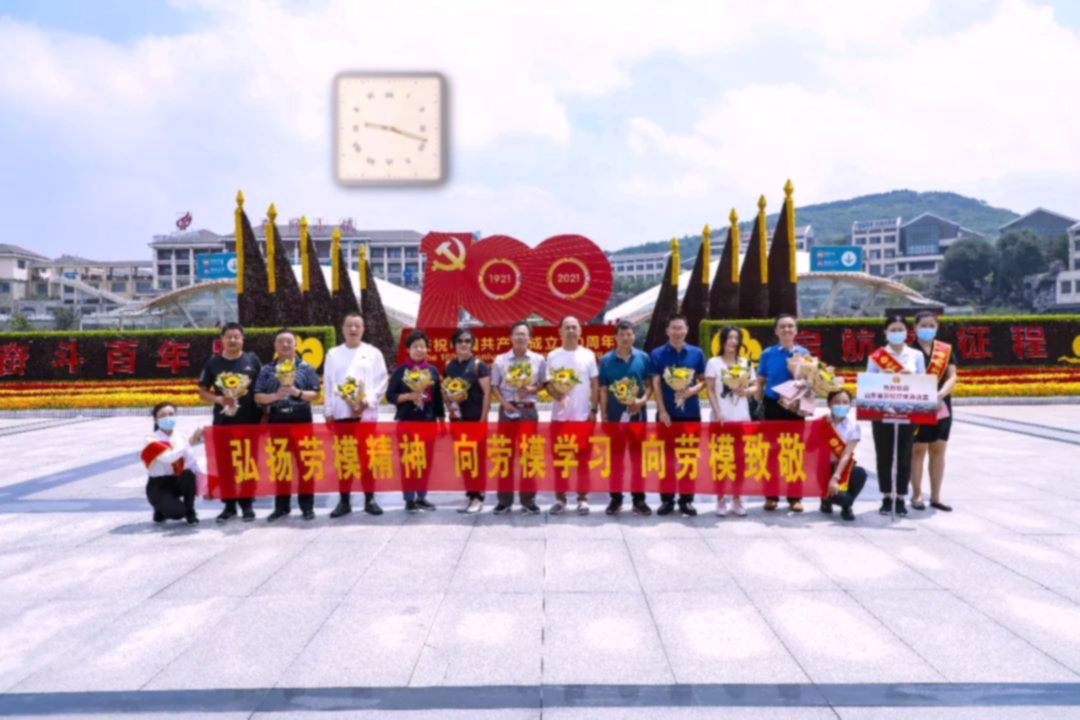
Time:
9.18
